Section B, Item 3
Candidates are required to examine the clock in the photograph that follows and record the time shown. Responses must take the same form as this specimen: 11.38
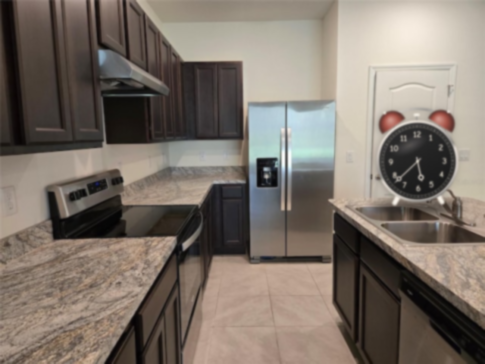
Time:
5.38
